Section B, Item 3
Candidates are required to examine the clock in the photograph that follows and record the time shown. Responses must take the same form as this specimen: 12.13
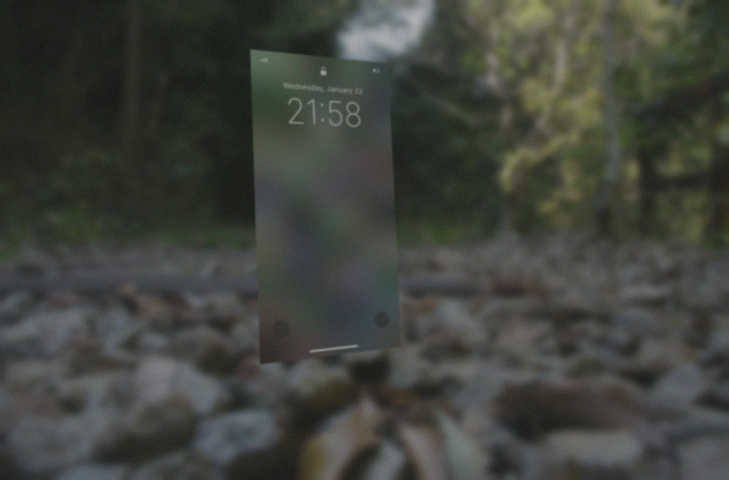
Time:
21.58
